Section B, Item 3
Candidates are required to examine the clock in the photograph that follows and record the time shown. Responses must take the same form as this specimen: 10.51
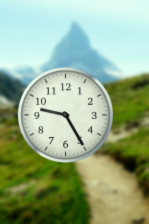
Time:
9.25
